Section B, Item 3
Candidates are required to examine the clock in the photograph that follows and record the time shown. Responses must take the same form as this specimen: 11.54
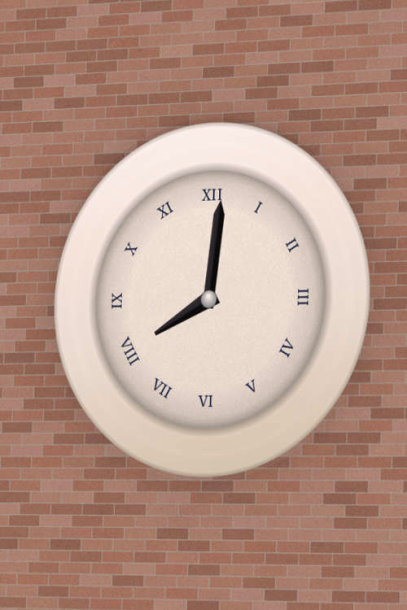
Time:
8.01
